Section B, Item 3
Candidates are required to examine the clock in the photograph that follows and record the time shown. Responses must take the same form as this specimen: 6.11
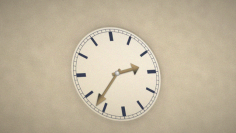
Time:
2.37
